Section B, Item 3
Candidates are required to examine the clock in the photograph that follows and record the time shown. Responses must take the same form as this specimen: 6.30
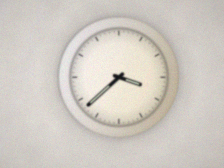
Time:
3.38
